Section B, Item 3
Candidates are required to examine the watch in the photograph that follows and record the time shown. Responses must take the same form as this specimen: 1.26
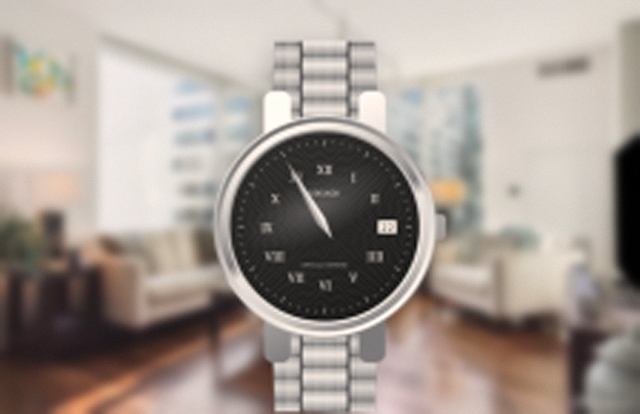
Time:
10.55
